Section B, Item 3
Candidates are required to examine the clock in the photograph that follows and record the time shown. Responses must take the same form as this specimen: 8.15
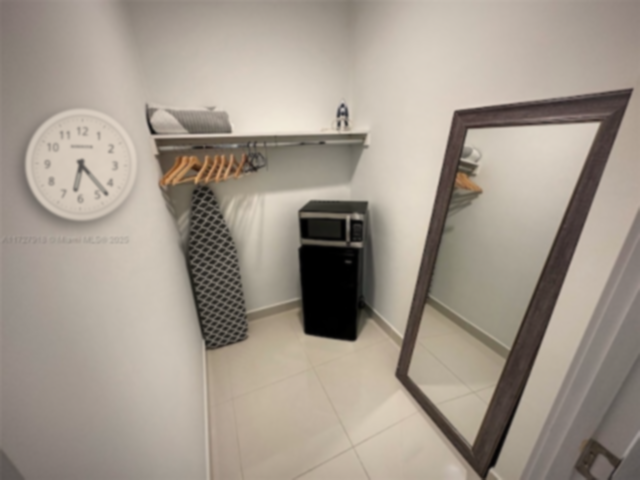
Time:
6.23
